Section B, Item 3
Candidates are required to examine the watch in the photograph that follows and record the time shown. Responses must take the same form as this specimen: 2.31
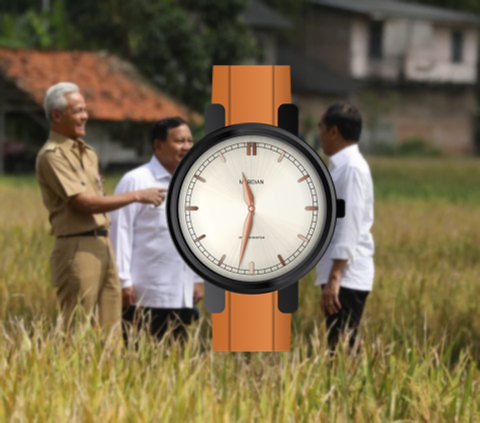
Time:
11.32
